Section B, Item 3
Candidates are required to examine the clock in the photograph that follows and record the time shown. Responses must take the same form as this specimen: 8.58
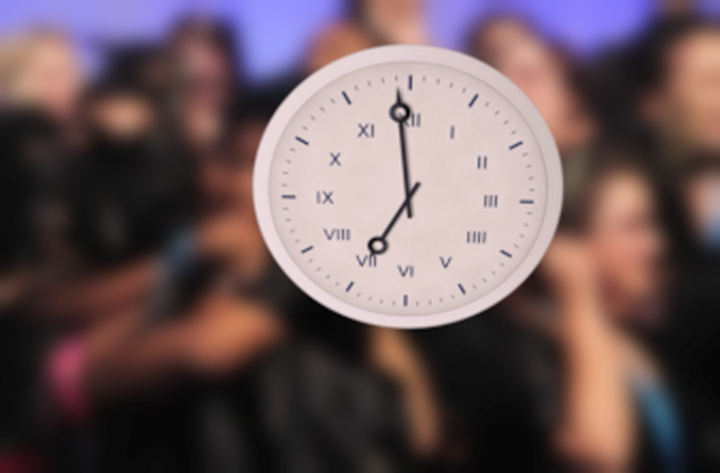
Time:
6.59
